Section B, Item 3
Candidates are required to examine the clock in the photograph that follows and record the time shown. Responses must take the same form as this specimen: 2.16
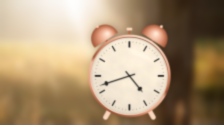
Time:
4.42
